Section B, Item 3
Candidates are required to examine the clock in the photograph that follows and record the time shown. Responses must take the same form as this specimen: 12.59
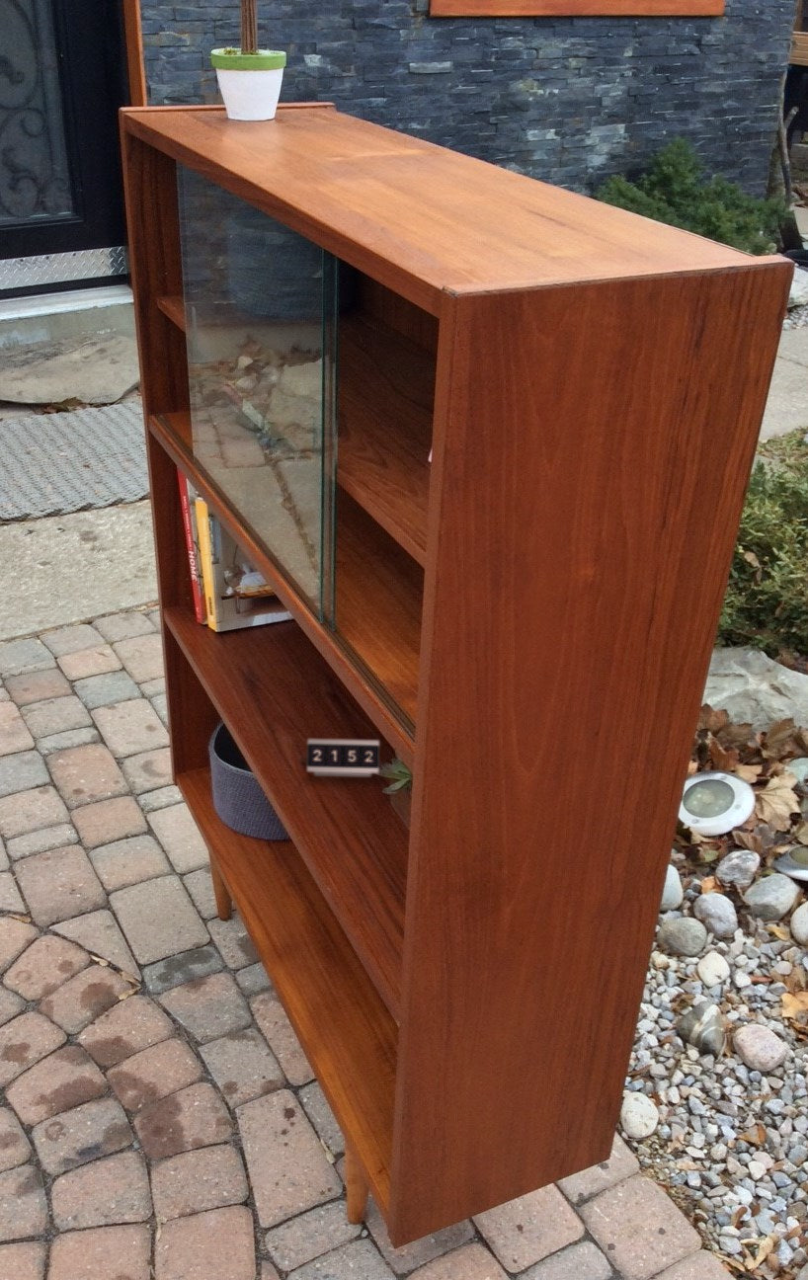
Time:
21.52
